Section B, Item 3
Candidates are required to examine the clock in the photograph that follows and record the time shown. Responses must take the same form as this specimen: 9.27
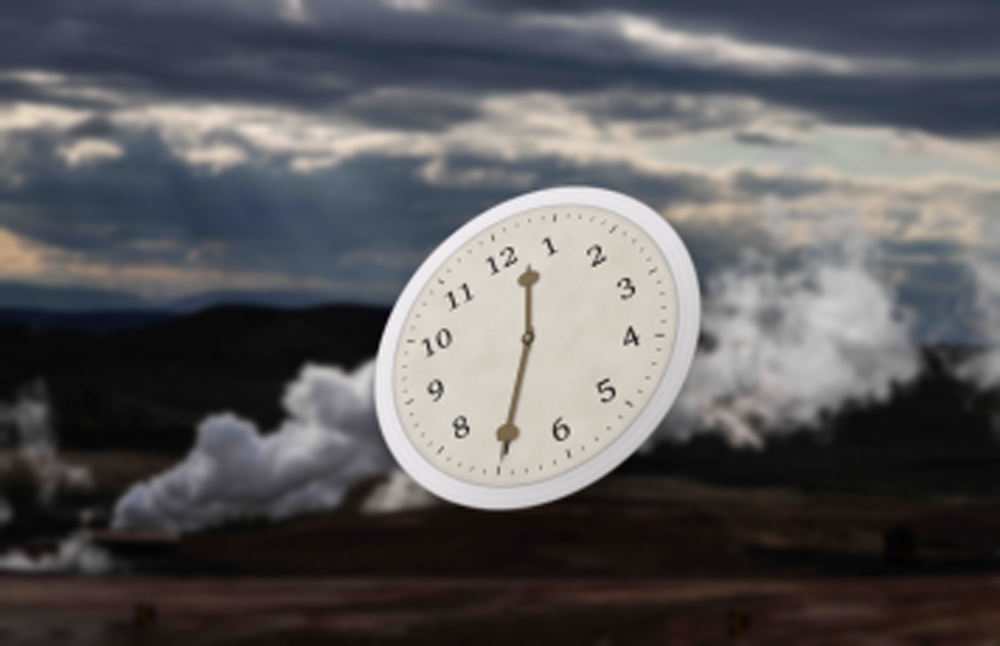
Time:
12.35
